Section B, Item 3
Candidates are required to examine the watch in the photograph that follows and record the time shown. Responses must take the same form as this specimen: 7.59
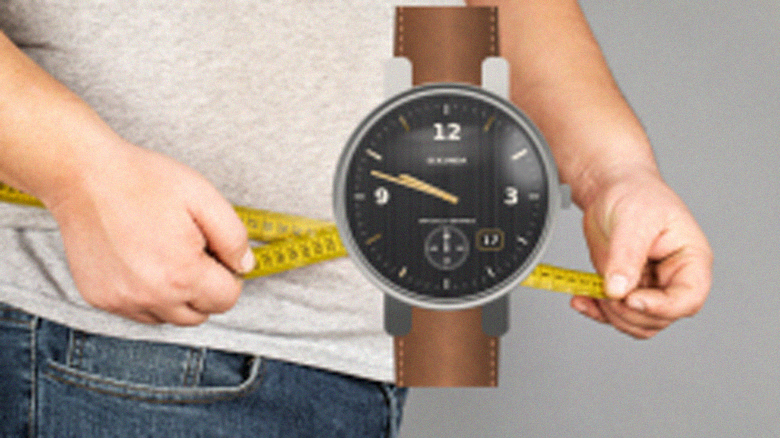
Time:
9.48
